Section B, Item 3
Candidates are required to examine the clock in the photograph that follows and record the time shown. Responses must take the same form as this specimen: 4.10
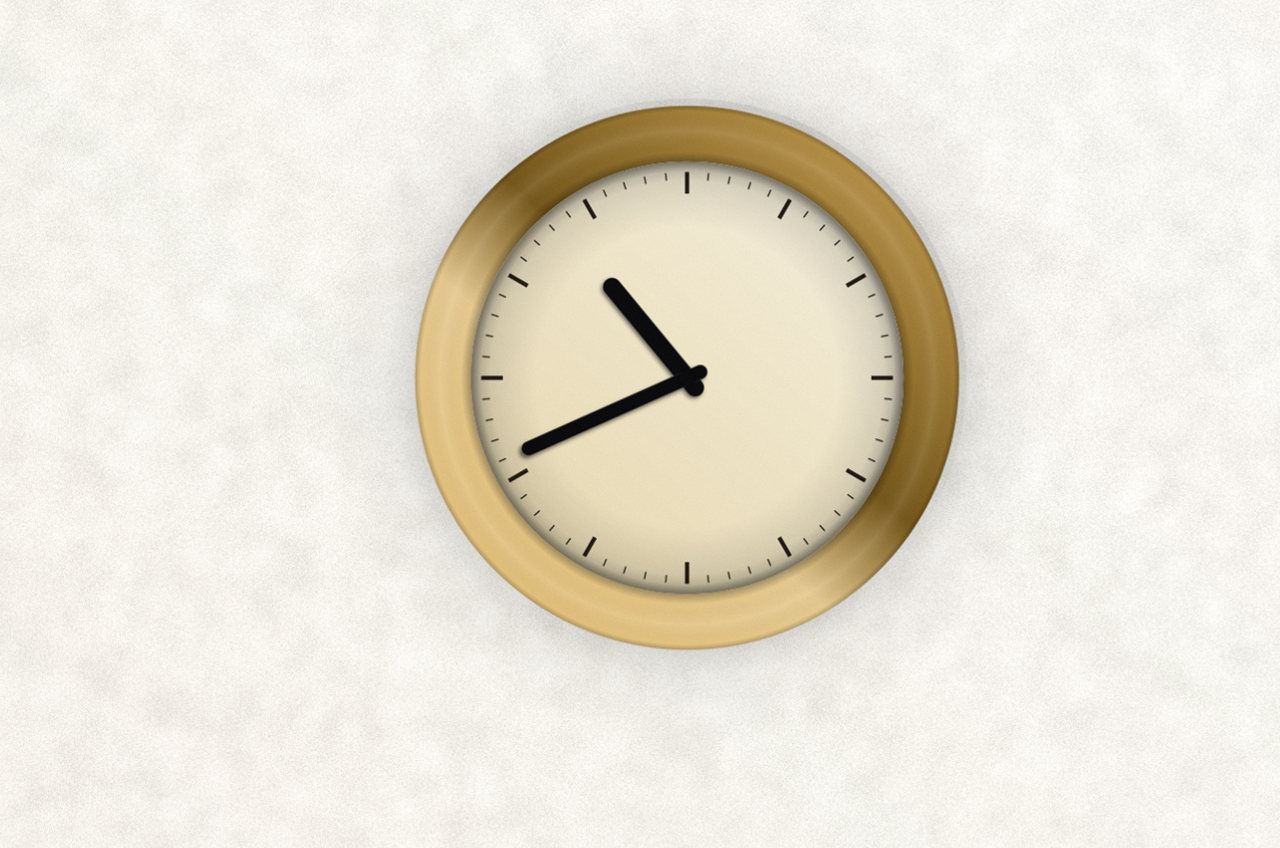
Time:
10.41
